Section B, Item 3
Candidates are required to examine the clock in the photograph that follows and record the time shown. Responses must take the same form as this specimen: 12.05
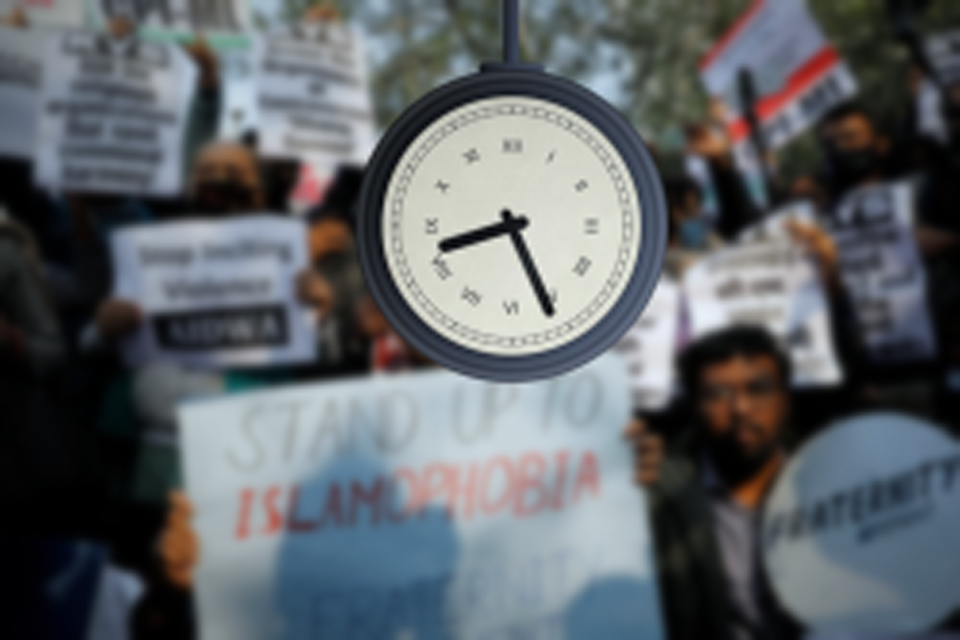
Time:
8.26
